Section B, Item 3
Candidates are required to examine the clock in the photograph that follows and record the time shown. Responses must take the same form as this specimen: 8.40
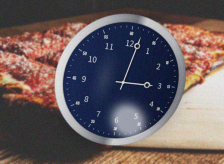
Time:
3.02
